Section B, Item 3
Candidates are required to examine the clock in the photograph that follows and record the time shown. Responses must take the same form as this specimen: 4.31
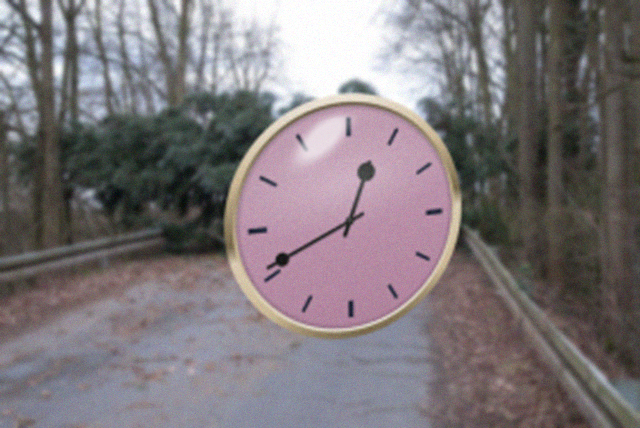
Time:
12.41
